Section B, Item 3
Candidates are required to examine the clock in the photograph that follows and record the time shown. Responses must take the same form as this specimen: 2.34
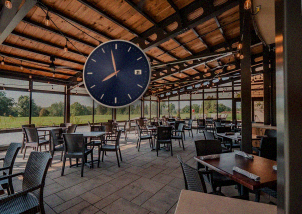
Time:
7.58
